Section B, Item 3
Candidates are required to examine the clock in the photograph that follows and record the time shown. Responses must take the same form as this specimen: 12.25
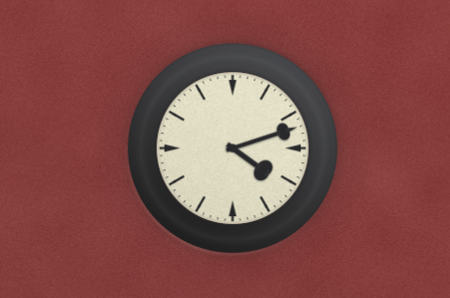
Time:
4.12
